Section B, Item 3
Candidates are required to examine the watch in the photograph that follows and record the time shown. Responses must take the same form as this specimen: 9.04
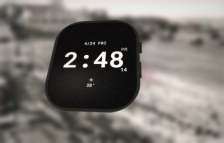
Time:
2.48
